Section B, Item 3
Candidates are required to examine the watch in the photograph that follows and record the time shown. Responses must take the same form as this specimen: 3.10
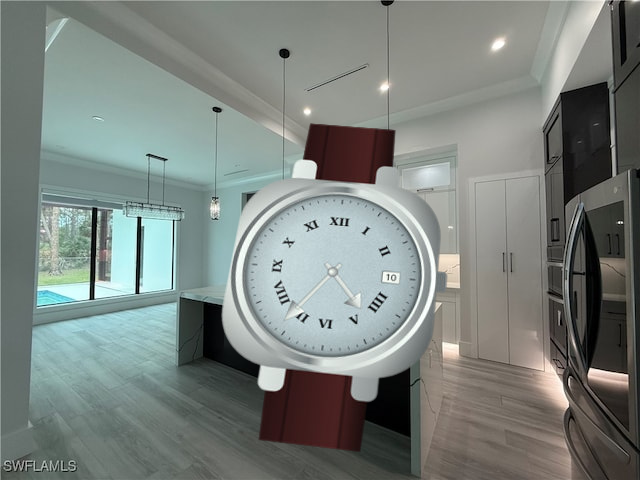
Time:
4.36
